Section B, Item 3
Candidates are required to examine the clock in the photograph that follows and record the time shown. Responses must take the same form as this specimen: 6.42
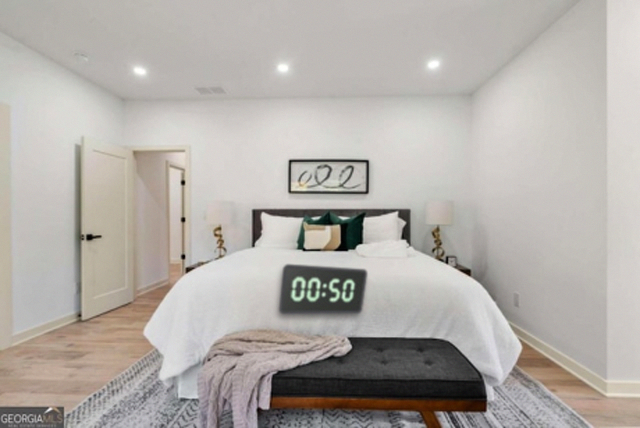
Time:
0.50
